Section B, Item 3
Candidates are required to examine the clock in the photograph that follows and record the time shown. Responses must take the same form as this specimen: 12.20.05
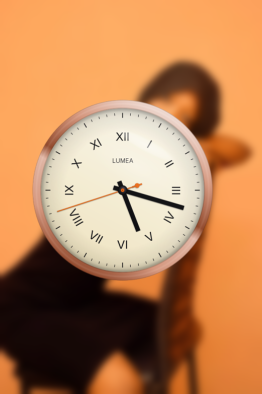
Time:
5.17.42
